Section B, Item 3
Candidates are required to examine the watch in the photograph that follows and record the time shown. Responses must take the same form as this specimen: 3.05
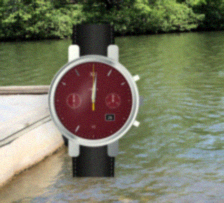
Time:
12.01
